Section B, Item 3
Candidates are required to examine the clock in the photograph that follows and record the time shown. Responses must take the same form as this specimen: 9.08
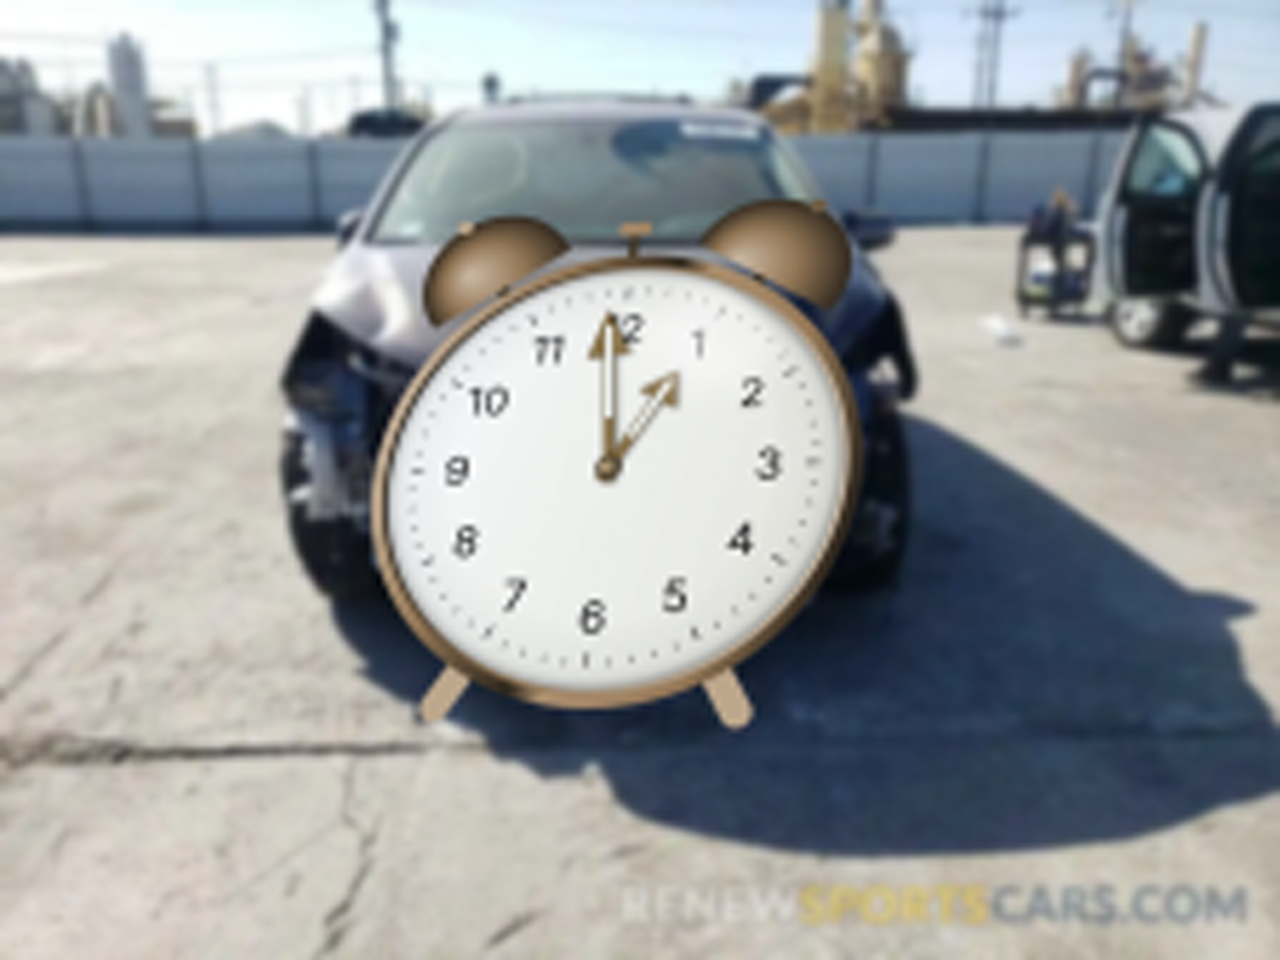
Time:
12.59
